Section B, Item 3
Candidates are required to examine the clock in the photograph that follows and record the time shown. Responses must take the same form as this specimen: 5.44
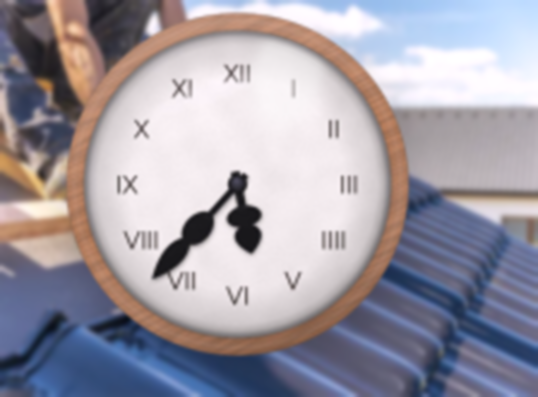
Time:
5.37
